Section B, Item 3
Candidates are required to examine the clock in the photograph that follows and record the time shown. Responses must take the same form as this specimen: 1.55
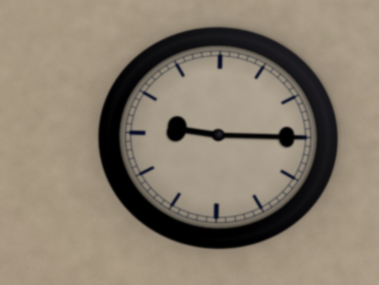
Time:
9.15
